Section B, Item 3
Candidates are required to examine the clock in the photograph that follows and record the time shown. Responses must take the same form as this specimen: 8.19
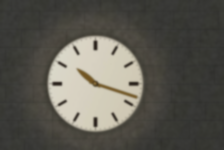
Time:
10.18
